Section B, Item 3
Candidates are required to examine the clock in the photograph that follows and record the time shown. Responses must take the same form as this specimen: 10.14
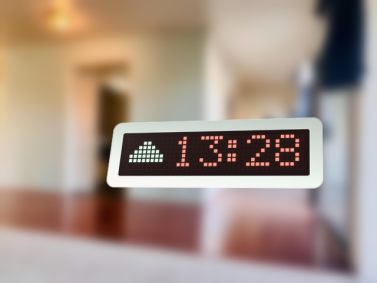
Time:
13.28
